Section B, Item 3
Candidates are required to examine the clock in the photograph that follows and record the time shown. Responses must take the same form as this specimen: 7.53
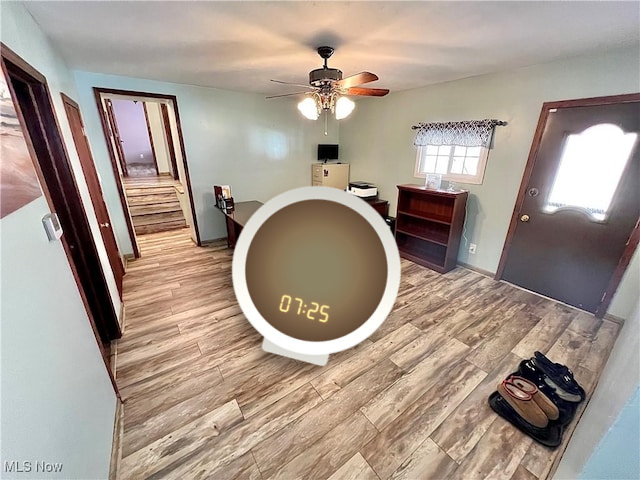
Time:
7.25
